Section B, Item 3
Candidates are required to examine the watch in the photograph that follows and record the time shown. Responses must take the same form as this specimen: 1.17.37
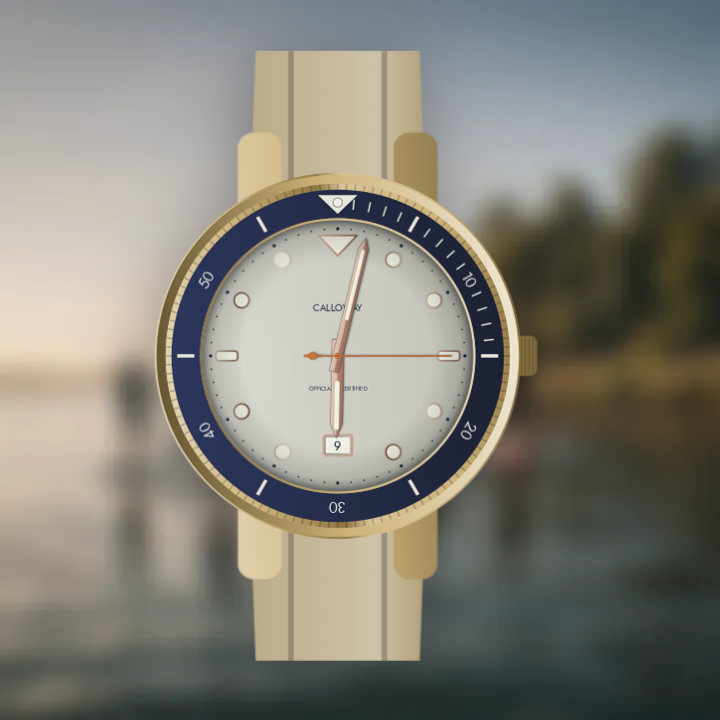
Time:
6.02.15
